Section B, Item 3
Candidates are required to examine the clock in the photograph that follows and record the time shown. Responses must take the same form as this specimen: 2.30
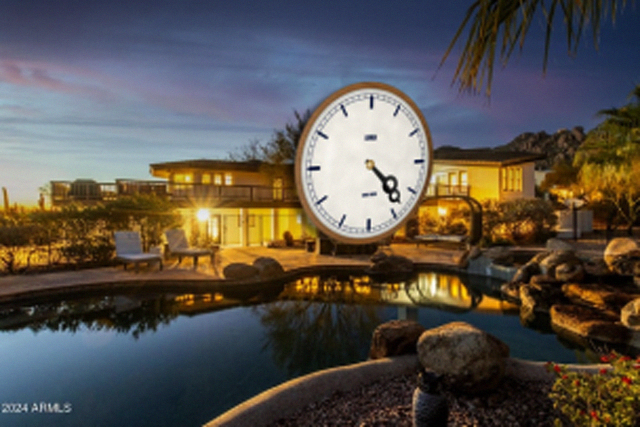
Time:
4.23
